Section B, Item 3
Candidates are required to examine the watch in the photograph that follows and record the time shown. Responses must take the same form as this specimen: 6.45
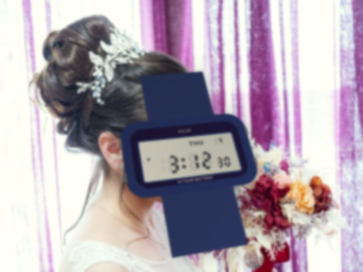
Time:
3.12
